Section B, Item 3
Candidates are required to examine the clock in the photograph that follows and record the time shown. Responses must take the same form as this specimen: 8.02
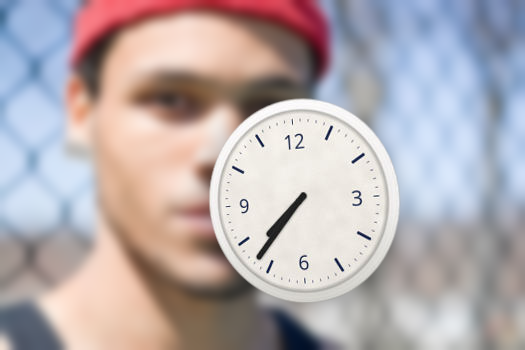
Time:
7.37
